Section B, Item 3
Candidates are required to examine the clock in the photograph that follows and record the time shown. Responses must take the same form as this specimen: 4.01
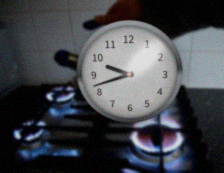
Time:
9.42
